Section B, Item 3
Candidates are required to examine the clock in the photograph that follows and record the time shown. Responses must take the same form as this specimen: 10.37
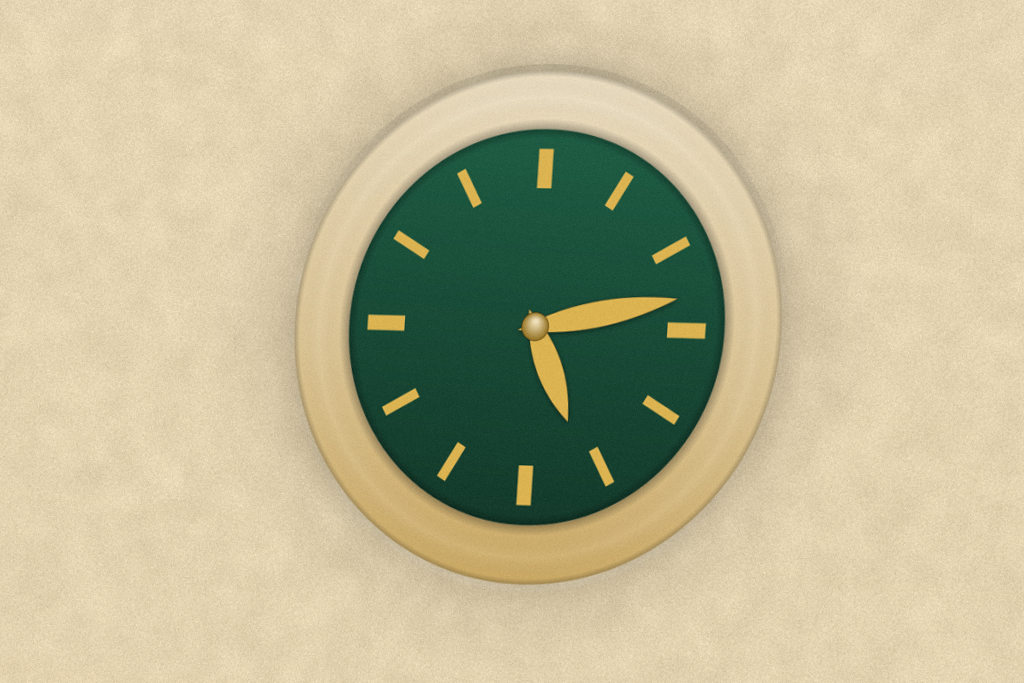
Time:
5.13
